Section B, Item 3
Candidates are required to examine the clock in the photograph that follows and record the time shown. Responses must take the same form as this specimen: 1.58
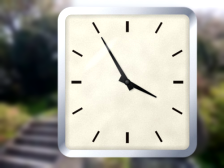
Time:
3.55
